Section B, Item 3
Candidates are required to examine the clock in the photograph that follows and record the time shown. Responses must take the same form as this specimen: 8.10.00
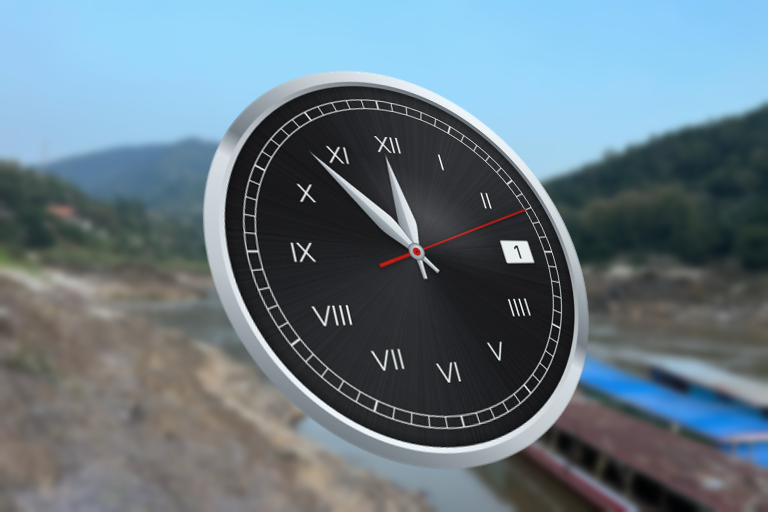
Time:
11.53.12
